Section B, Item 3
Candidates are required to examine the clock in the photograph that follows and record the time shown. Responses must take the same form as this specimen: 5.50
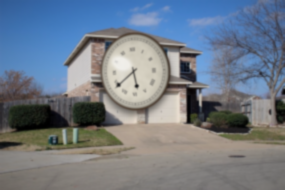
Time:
5.39
